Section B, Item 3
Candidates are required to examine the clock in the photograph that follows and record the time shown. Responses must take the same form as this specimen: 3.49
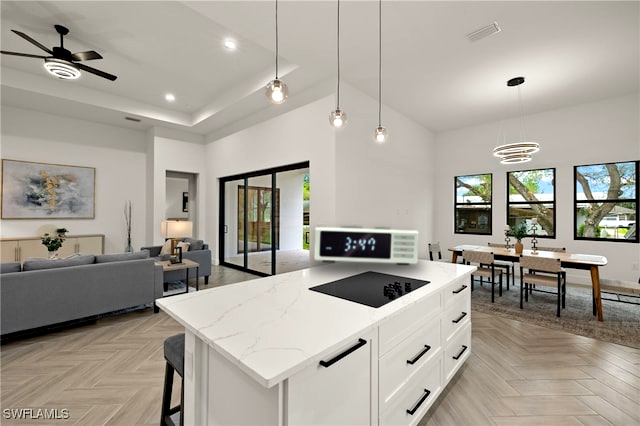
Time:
3.47
